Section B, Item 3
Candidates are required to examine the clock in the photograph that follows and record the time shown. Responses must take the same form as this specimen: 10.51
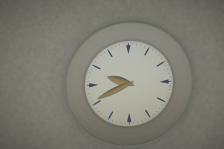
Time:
9.41
